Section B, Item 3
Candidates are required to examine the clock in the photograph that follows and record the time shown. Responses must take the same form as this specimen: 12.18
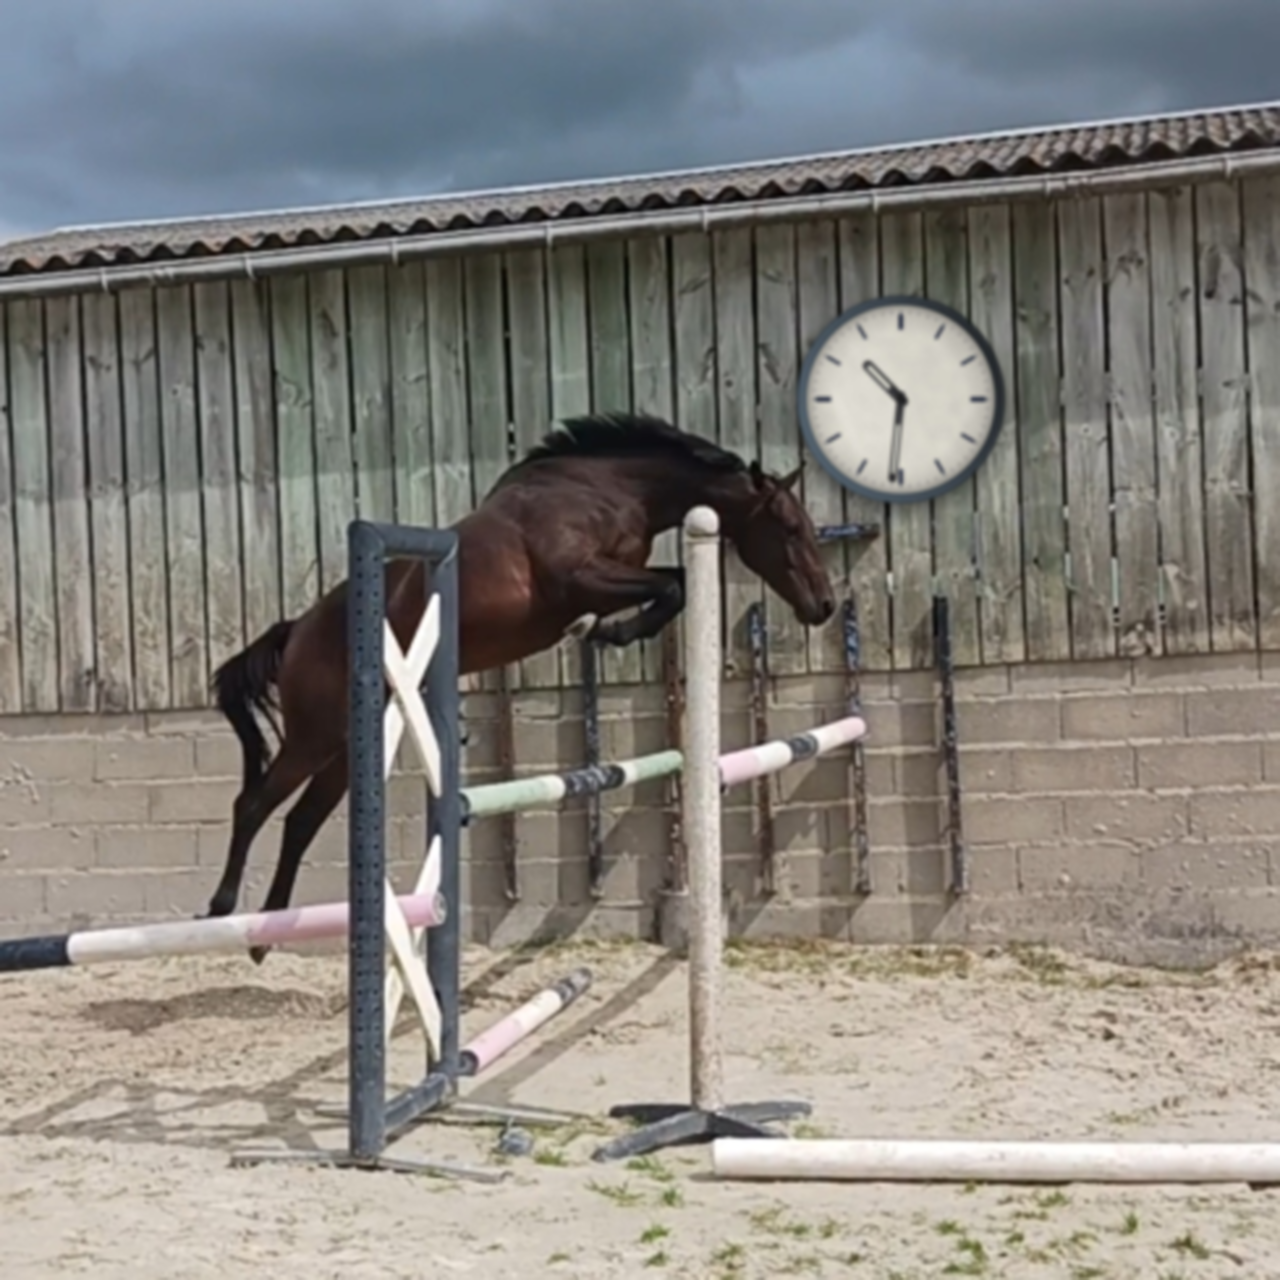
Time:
10.31
